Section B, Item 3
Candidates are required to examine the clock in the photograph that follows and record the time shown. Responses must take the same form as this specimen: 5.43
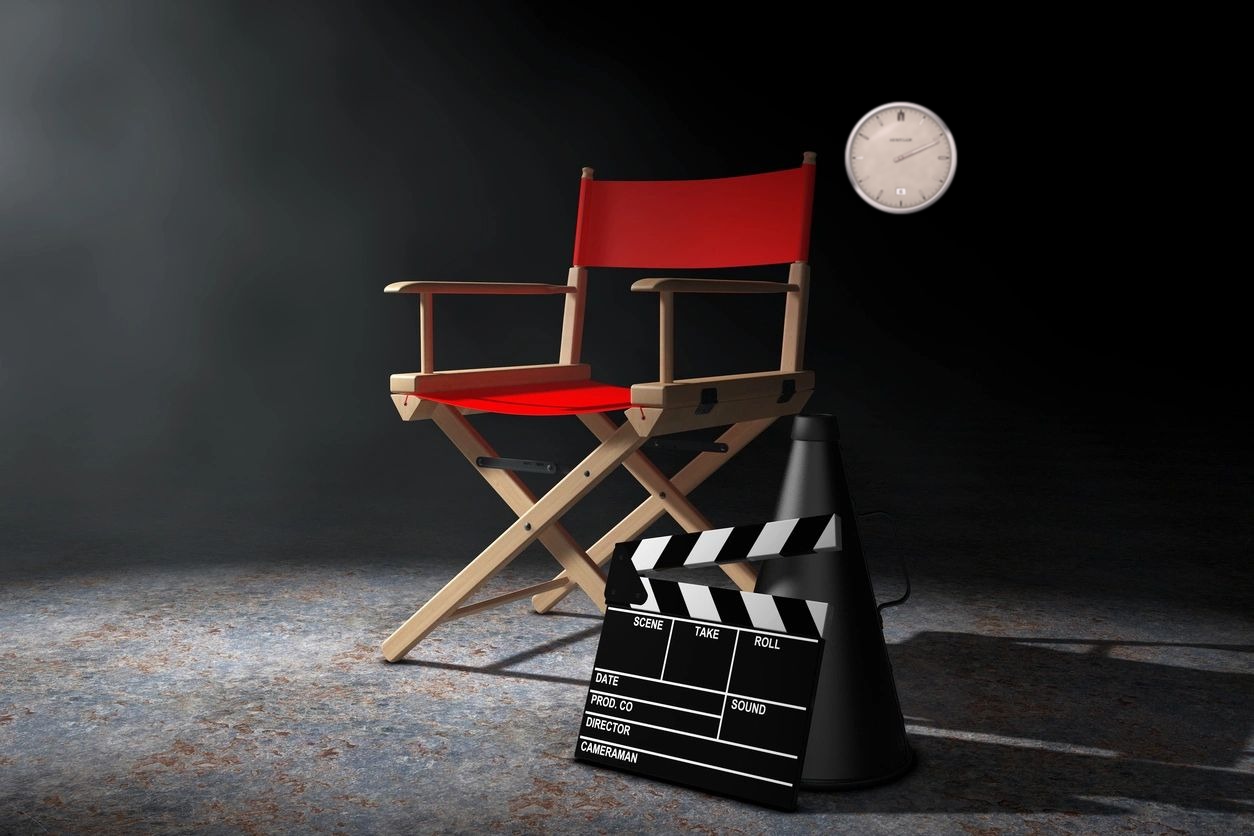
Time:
2.11
